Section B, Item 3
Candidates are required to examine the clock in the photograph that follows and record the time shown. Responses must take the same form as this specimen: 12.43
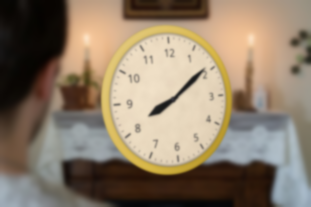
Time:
8.09
